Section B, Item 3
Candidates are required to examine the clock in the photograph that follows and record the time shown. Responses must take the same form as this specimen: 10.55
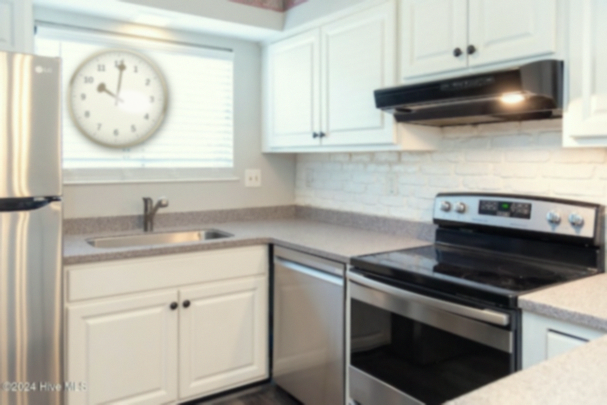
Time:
10.01
